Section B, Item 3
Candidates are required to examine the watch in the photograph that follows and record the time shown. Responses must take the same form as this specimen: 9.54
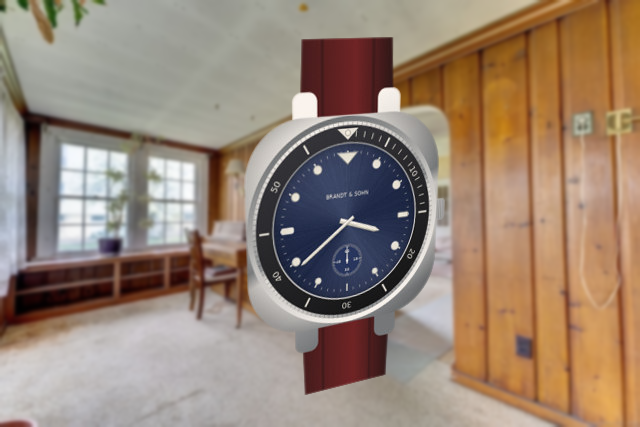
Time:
3.39
